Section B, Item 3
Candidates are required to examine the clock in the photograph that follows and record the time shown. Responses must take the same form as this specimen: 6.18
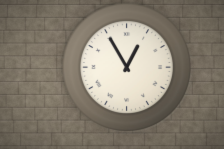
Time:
12.55
